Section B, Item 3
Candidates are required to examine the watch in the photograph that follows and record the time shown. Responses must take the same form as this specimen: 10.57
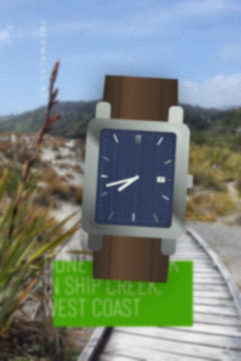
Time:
7.42
